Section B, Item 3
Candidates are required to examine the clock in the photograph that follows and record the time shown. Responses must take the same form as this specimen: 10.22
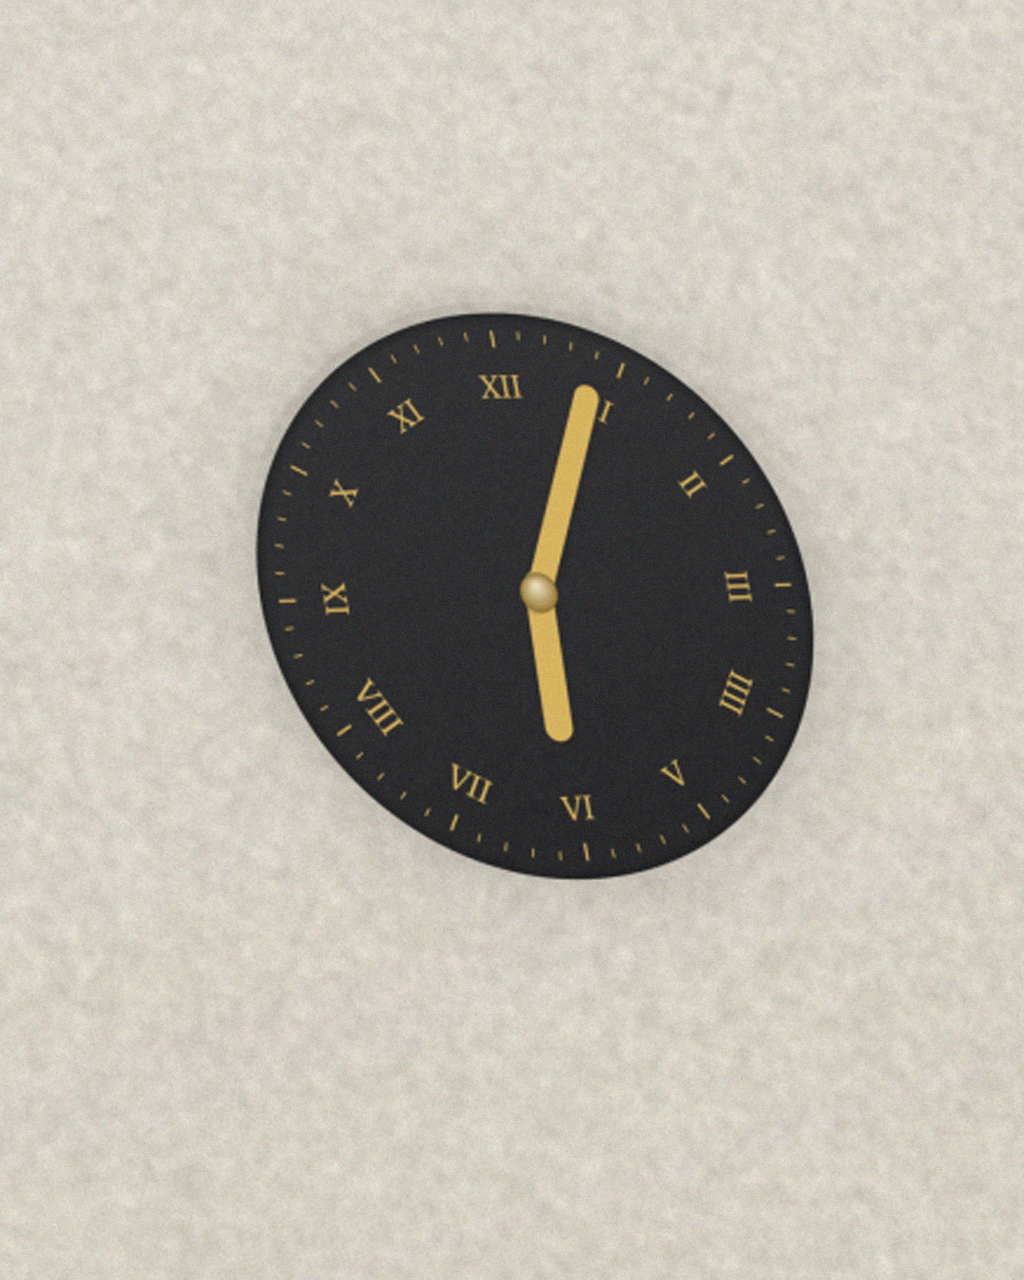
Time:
6.04
